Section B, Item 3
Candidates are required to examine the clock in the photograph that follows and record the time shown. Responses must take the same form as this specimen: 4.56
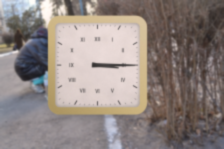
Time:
3.15
